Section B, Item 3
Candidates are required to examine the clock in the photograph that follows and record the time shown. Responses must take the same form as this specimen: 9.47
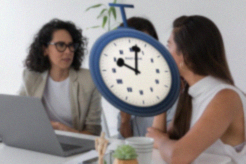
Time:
10.02
